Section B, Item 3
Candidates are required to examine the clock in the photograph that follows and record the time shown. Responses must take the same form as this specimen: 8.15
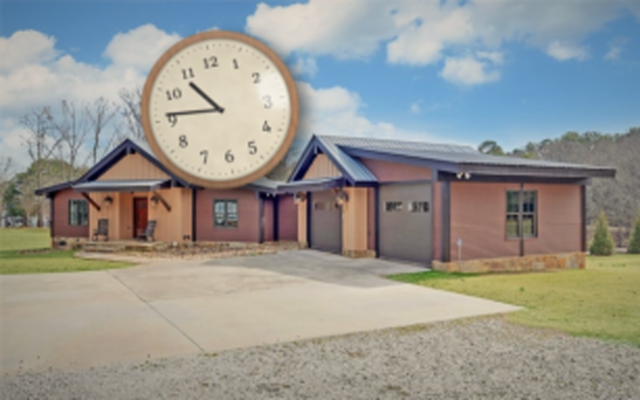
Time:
10.46
